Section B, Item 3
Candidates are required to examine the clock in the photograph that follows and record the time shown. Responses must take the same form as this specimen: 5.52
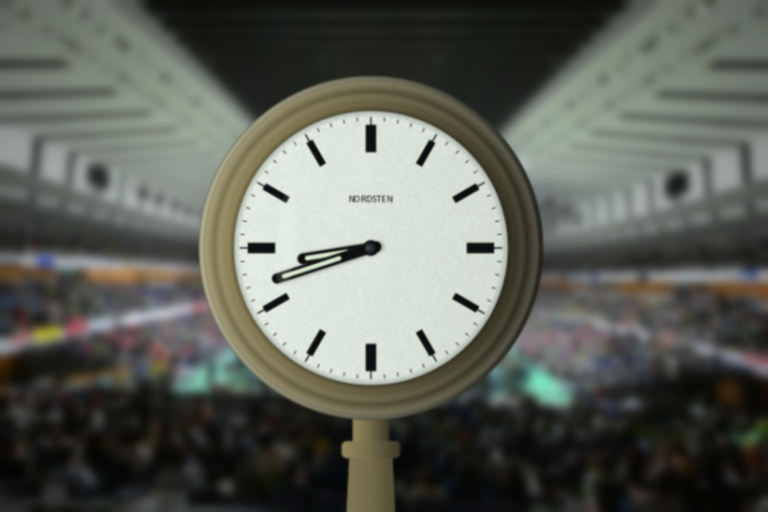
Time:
8.42
